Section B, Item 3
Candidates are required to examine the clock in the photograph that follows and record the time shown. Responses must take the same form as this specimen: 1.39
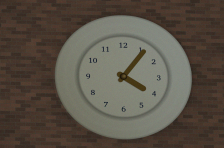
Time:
4.06
